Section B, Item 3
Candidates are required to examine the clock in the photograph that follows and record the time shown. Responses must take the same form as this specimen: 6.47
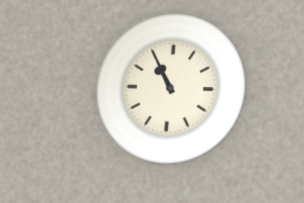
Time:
10.55
